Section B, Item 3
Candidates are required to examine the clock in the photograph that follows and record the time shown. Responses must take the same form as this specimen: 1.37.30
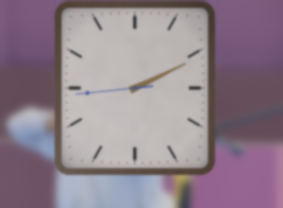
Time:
2.10.44
